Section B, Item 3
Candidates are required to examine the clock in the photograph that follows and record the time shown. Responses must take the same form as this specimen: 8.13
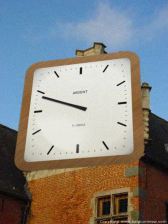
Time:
9.49
